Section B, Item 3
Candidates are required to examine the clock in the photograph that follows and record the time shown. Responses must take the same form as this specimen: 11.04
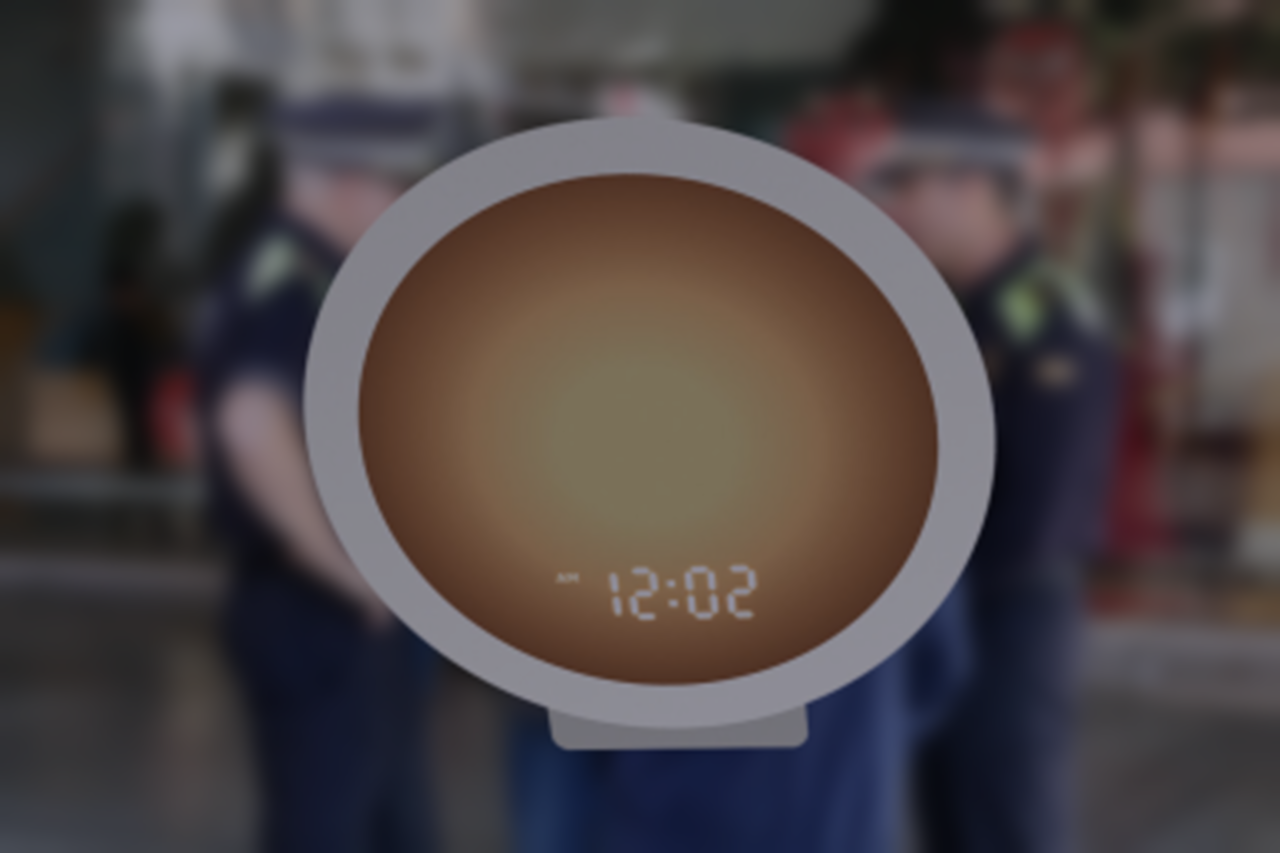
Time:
12.02
